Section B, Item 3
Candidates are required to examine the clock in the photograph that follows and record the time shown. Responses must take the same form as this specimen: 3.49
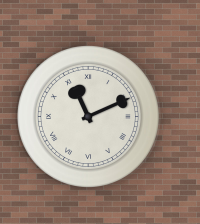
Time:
11.11
